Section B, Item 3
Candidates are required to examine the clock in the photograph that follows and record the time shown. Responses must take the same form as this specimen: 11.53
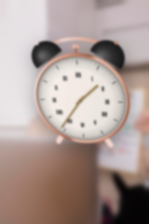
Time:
1.36
